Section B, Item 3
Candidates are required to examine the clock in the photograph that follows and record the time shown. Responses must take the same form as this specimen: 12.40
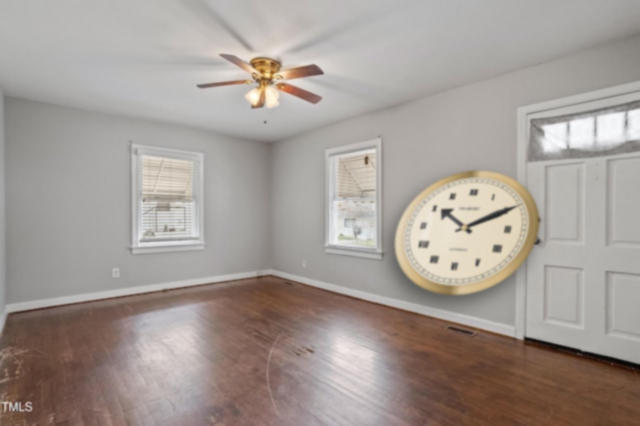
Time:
10.10
